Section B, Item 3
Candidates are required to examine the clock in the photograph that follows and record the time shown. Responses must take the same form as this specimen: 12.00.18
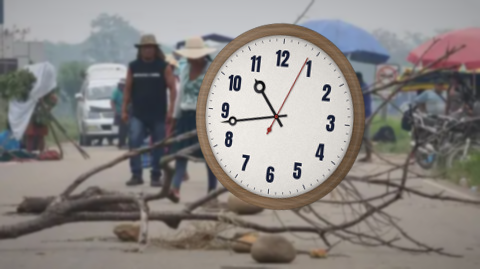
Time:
10.43.04
